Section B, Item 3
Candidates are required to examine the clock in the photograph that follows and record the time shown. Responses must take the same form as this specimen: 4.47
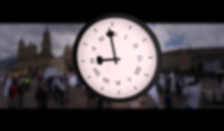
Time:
8.59
